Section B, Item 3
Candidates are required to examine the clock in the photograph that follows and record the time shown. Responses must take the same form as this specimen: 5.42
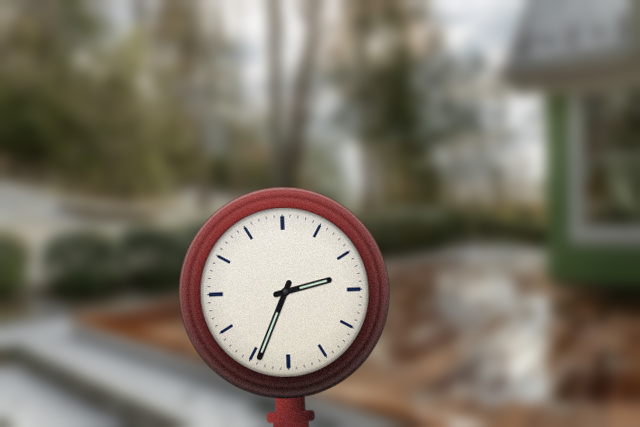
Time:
2.34
